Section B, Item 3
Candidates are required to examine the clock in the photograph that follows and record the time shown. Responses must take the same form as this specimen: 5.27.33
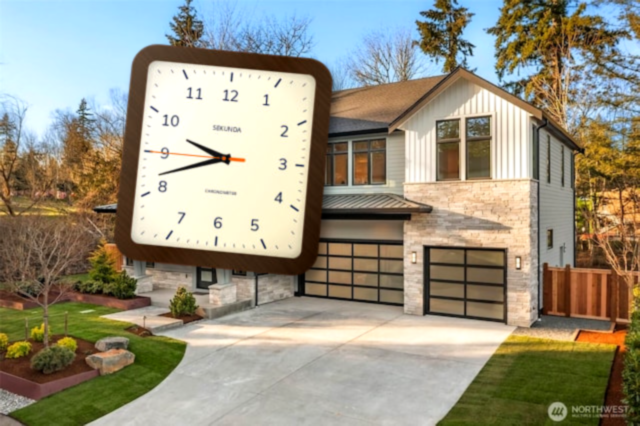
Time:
9.41.45
